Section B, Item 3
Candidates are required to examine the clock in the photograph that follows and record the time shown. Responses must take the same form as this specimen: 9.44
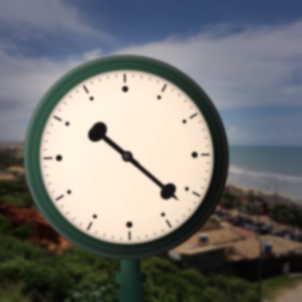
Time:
10.22
